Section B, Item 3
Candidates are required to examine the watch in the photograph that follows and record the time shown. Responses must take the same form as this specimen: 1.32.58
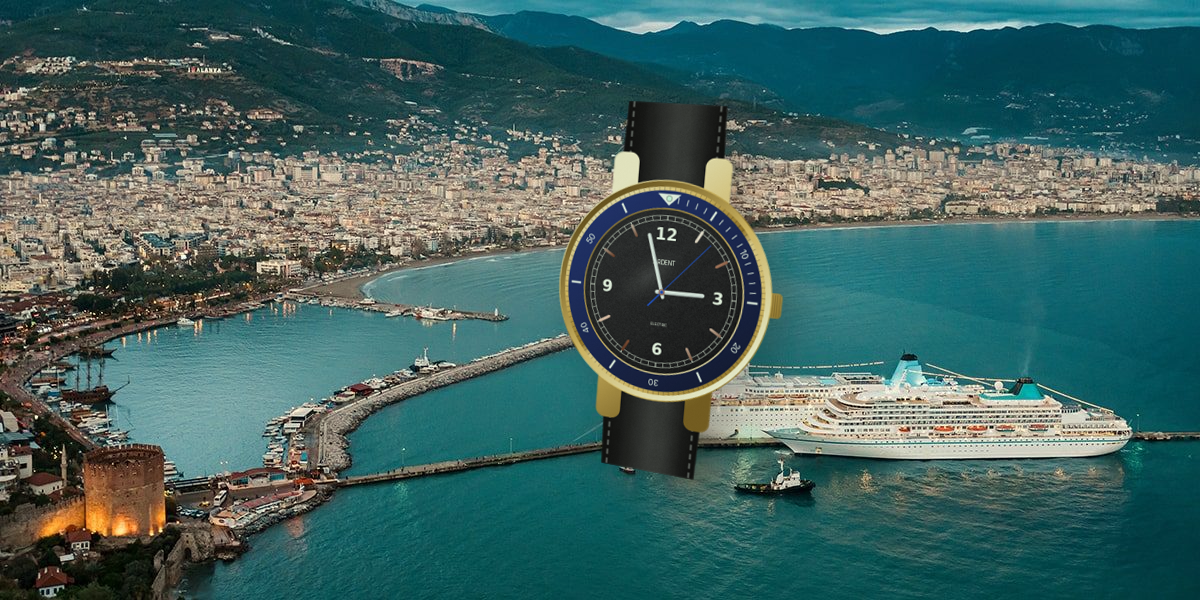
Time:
2.57.07
